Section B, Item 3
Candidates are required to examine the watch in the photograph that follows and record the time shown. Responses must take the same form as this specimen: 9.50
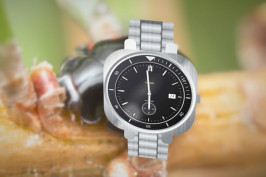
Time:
5.59
